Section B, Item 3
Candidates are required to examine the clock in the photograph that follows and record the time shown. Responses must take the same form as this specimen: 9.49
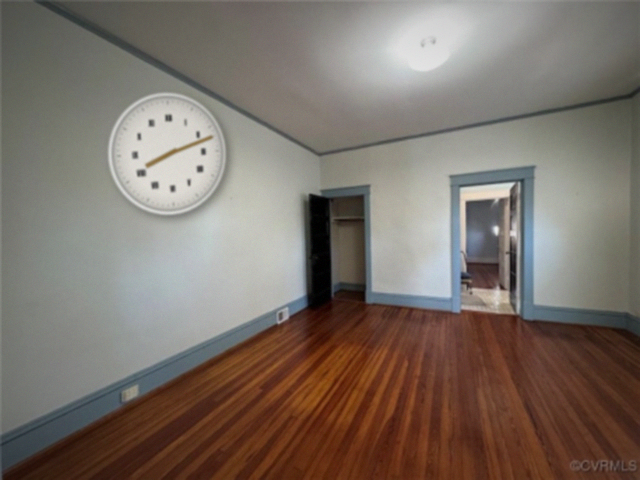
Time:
8.12
